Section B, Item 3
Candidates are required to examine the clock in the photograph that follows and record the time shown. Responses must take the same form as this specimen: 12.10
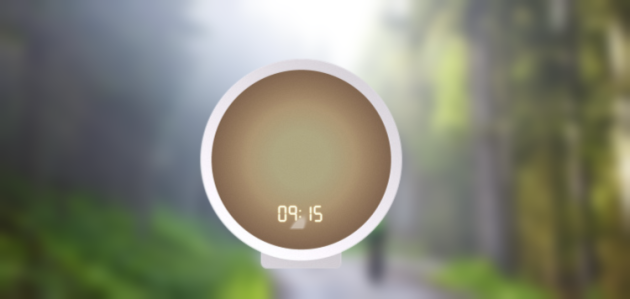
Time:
9.15
